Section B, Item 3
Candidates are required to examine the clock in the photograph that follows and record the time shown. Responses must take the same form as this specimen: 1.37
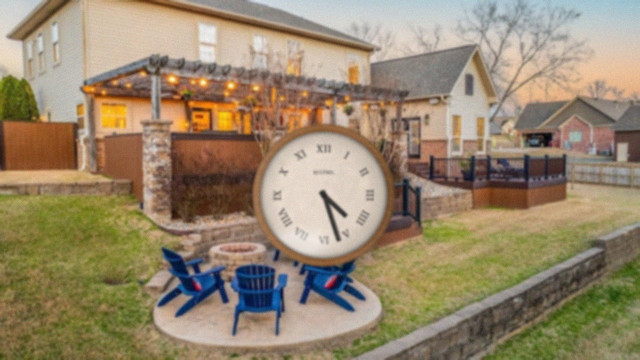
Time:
4.27
